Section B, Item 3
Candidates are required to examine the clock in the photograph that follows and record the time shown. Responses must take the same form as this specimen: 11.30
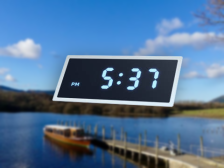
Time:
5.37
